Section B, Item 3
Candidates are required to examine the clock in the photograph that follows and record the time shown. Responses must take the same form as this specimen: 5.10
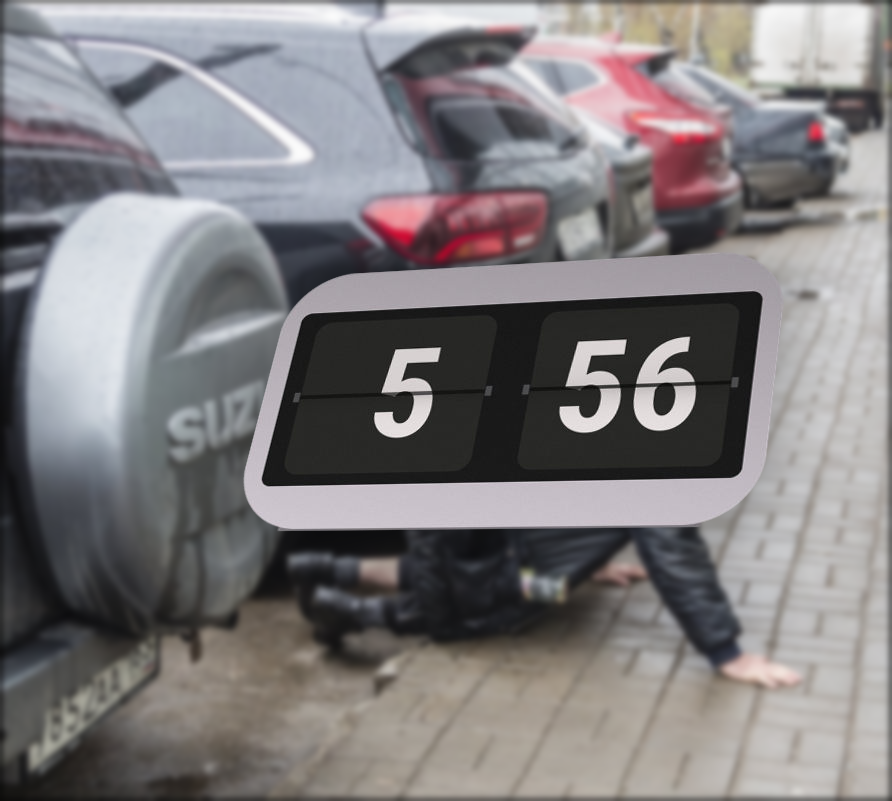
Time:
5.56
